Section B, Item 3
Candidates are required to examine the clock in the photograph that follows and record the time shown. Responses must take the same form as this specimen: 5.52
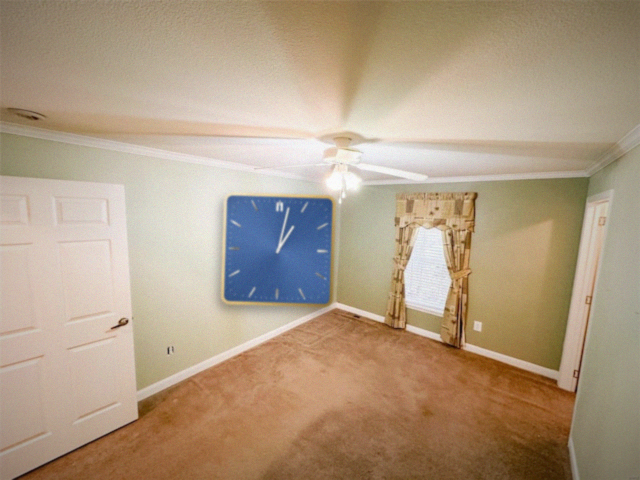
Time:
1.02
